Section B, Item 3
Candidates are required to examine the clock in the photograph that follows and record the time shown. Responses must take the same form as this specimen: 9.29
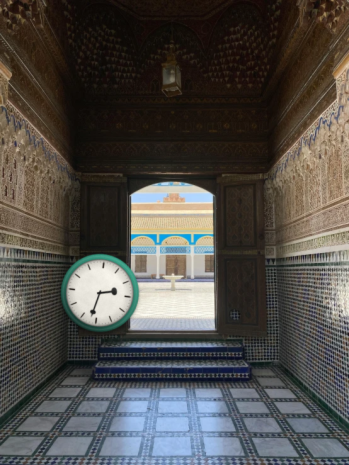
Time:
2.32
